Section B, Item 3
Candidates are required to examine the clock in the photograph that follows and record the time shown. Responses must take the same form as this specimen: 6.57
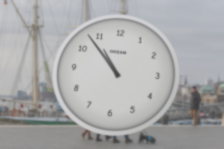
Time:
10.53
